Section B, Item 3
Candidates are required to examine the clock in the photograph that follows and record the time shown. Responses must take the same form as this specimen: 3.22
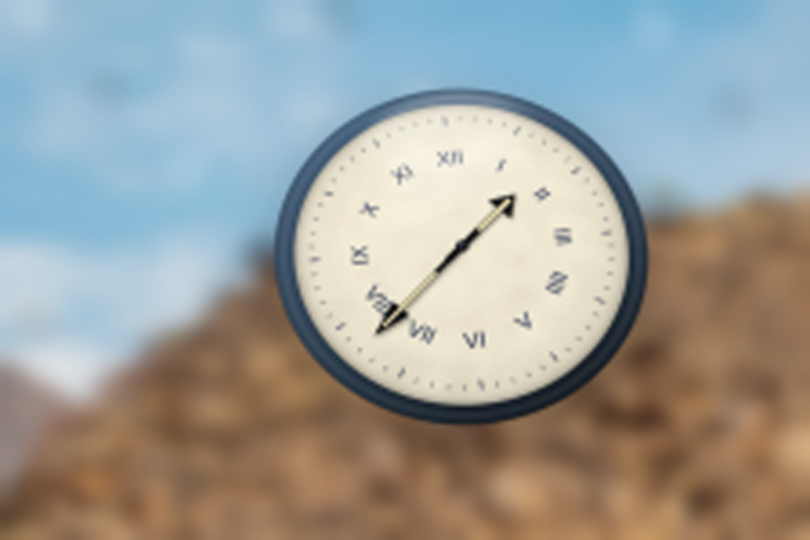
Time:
1.38
